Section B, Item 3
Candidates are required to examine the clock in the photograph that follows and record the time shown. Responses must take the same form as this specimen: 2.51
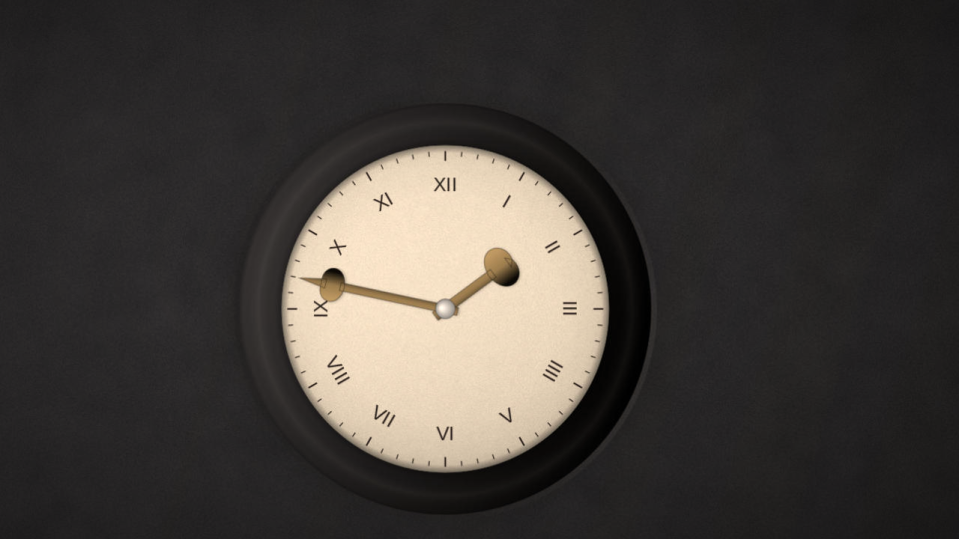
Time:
1.47
